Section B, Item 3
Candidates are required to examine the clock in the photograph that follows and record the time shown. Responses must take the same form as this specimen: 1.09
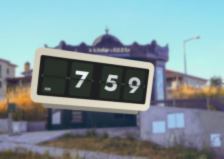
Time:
7.59
